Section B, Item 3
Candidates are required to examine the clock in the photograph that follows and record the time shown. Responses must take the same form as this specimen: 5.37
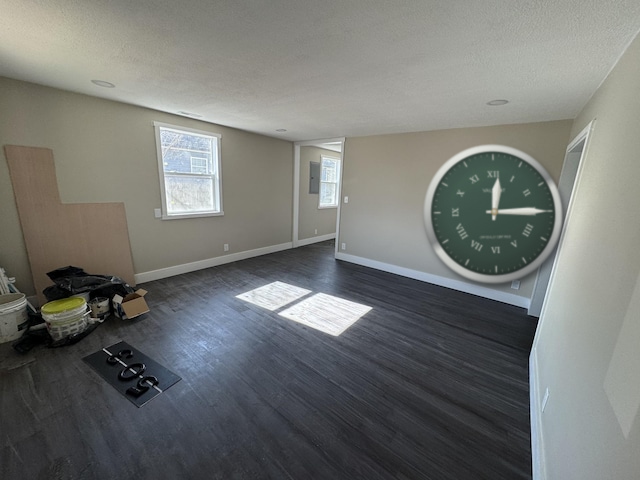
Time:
12.15
